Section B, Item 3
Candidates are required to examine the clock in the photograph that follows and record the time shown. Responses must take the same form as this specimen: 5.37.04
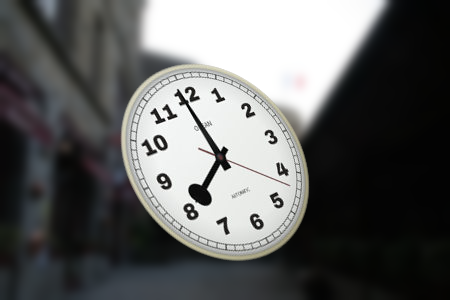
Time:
7.59.22
